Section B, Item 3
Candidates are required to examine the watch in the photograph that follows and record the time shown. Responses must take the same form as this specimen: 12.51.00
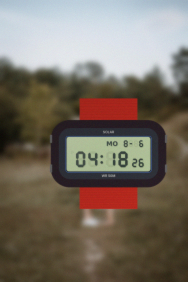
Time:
4.18.26
